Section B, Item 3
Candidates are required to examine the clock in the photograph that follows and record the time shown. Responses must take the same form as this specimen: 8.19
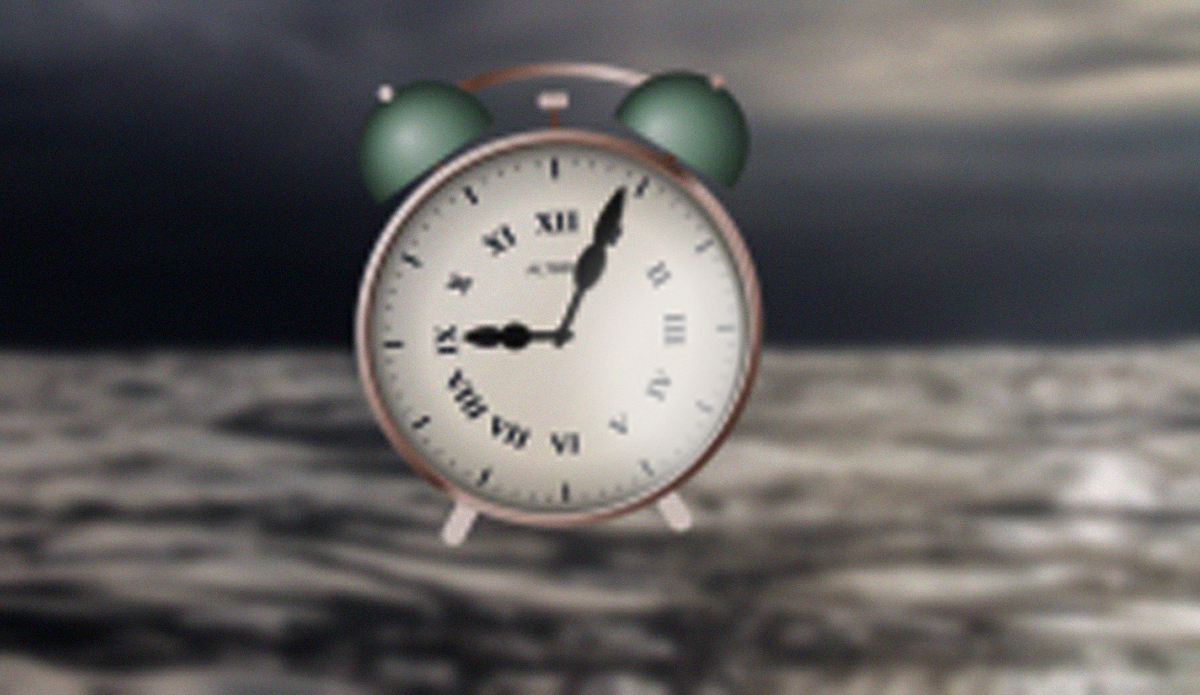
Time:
9.04
